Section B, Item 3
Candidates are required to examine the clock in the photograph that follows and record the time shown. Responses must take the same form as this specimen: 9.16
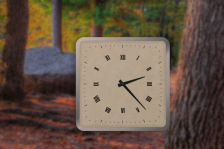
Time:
2.23
